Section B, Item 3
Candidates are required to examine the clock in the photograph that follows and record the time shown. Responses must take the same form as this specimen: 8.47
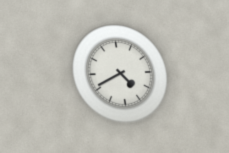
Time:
4.41
